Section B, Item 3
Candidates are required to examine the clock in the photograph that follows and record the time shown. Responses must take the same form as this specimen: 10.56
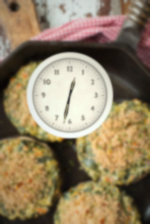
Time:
12.32
